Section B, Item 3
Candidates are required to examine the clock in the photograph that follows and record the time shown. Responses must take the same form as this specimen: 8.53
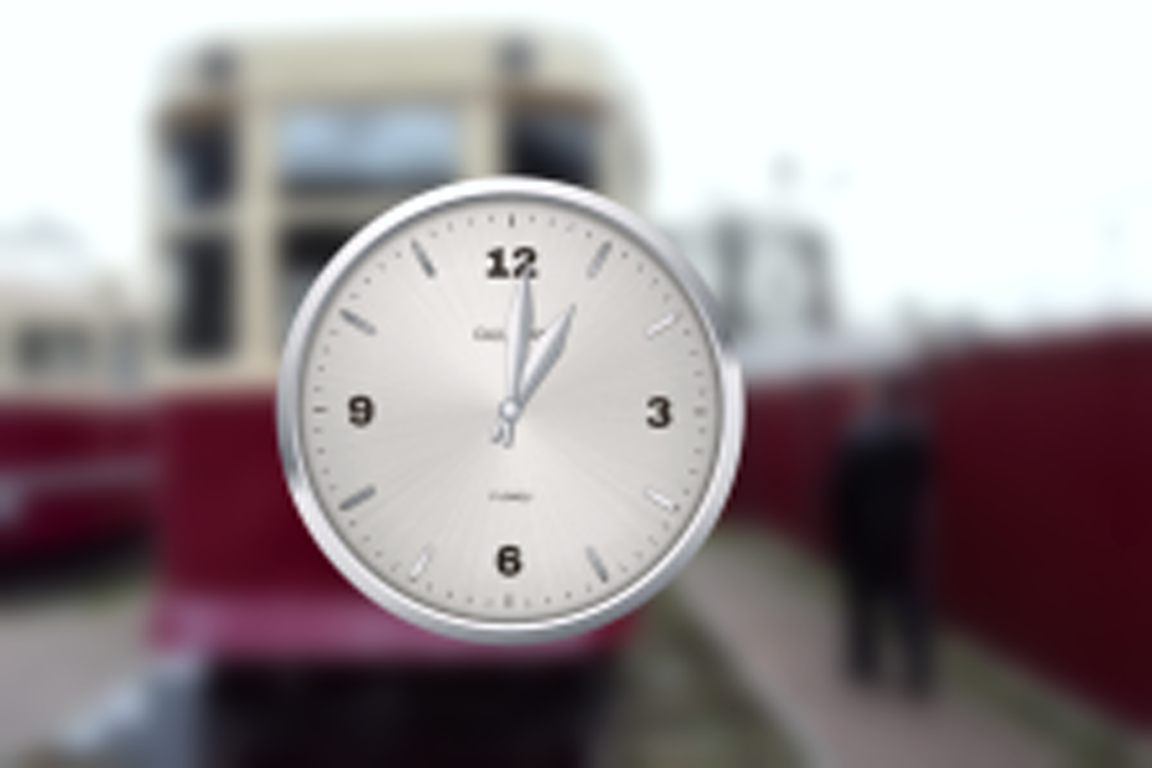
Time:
1.01
